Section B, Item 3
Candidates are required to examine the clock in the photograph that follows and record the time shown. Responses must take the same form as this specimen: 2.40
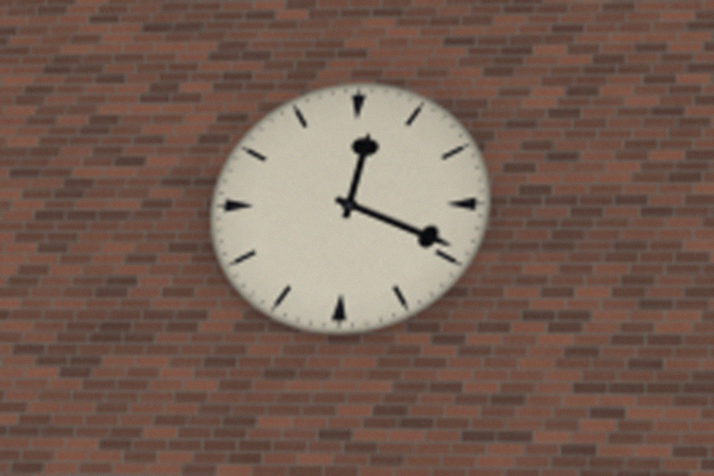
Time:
12.19
